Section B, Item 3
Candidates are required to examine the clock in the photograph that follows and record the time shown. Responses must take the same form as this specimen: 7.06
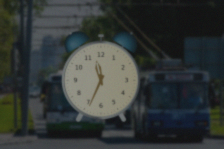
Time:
11.34
